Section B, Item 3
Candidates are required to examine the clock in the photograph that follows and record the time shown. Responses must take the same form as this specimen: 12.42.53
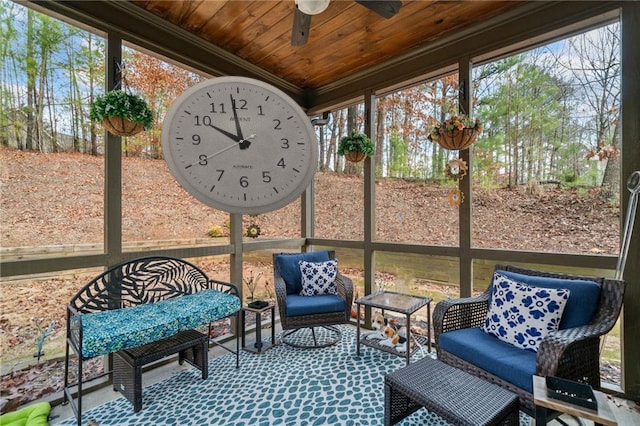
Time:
9.58.40
